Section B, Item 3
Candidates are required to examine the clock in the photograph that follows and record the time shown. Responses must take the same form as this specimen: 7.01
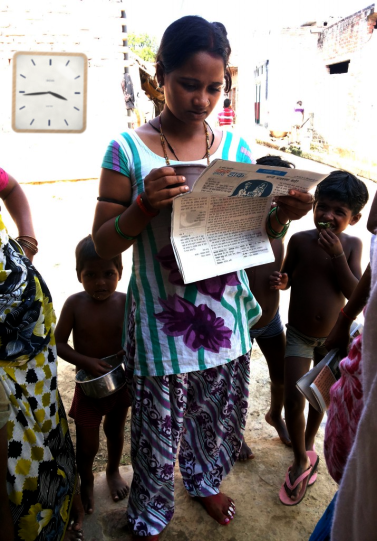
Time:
3.44
